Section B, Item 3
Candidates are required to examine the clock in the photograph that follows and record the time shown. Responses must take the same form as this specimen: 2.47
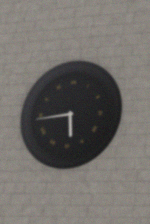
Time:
5.44
